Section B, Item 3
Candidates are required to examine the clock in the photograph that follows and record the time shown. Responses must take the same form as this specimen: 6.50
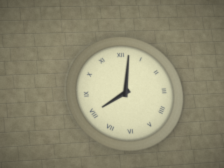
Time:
8.02
